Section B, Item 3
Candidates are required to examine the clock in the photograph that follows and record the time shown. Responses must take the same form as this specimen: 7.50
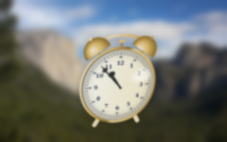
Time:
10.53
